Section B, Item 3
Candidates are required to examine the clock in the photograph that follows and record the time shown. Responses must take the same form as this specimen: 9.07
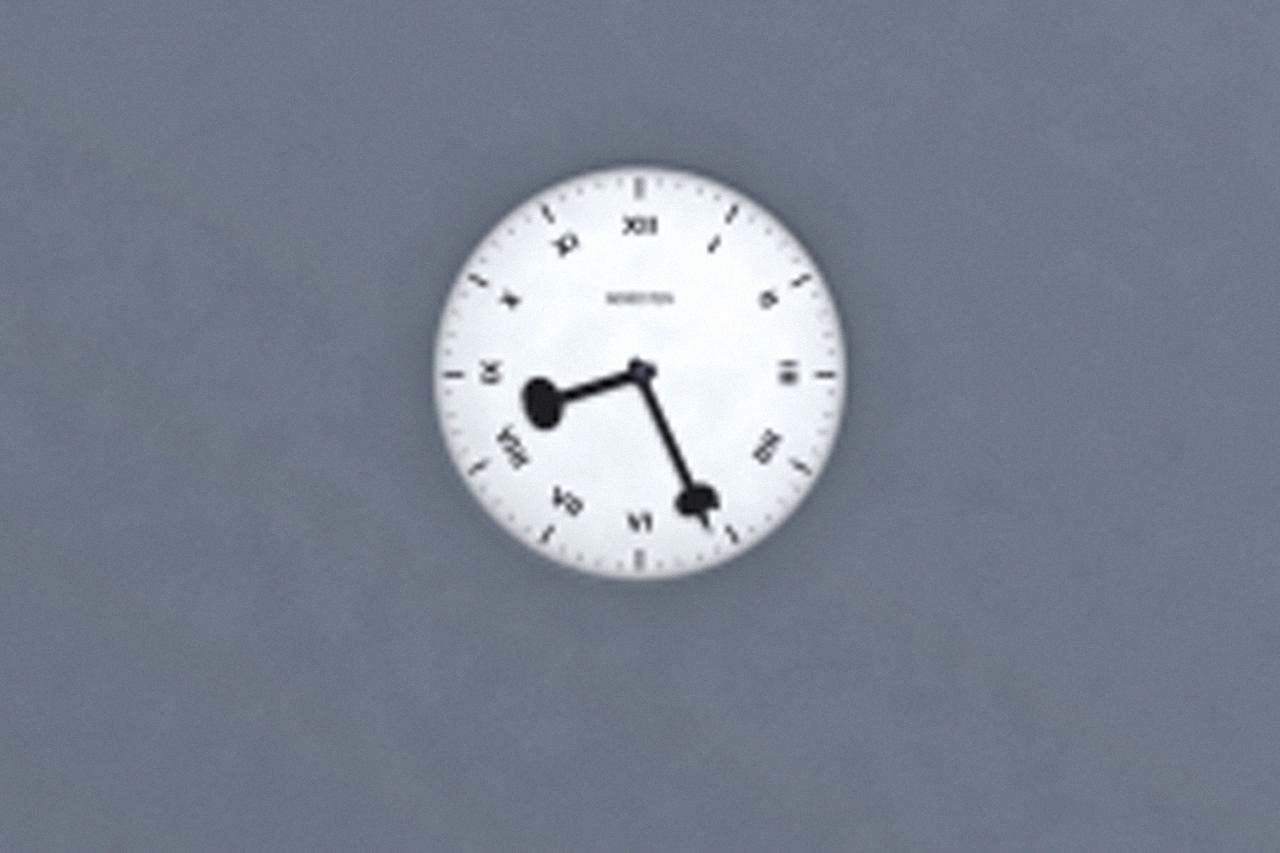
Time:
8.26
